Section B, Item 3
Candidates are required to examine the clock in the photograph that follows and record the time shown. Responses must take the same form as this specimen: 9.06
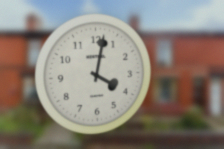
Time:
4.02
